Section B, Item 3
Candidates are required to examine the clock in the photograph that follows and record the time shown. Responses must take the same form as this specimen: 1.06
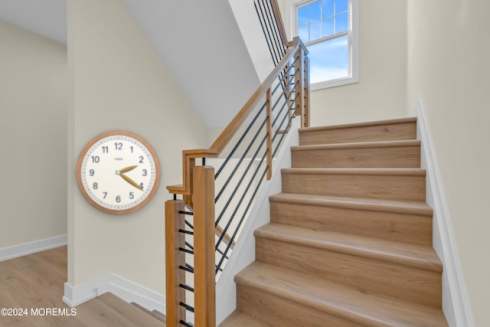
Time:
2.21
